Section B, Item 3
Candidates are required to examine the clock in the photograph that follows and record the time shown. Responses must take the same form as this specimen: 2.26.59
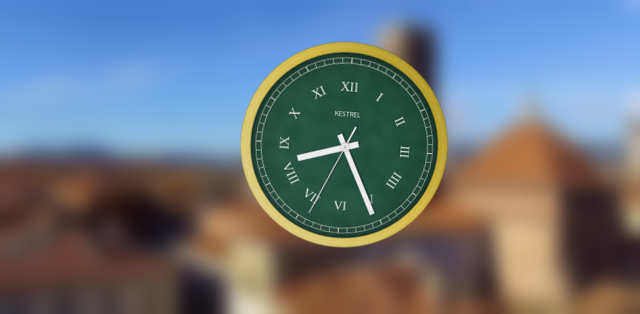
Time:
8.25.34
